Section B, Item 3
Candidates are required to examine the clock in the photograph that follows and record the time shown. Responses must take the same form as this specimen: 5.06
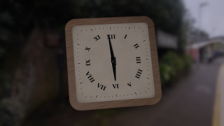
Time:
5.59
